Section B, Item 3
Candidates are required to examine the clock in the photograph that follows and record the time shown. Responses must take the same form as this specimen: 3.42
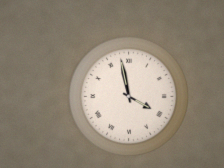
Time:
3.58
